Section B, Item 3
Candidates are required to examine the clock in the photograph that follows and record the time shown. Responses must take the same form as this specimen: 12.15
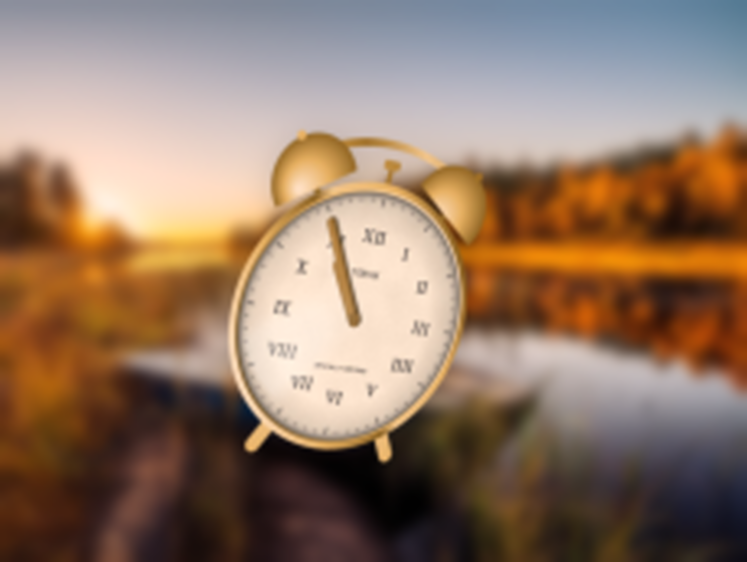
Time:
10.55
